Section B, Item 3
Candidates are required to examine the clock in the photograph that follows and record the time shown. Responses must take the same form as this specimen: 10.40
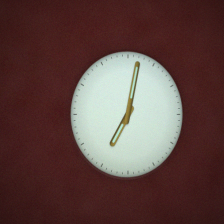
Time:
7.02
